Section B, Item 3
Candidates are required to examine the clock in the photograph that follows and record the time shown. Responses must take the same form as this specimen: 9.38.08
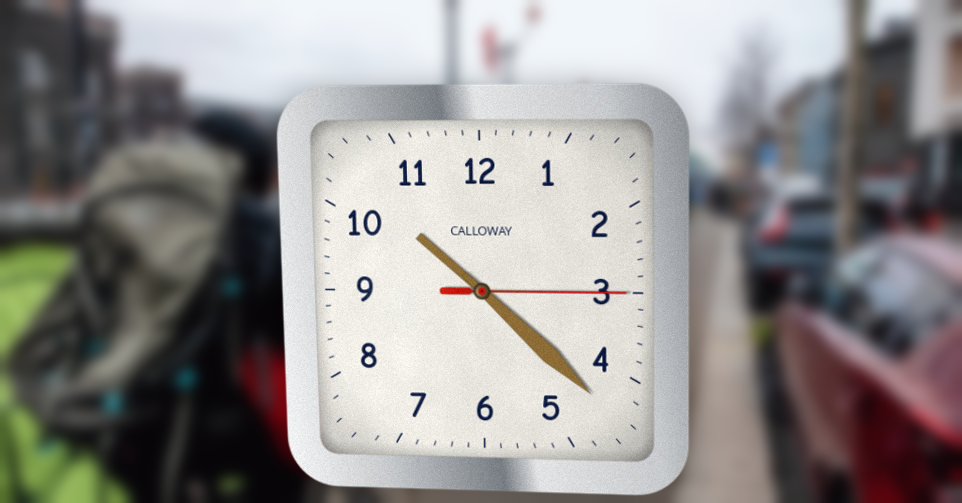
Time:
10.22.15
